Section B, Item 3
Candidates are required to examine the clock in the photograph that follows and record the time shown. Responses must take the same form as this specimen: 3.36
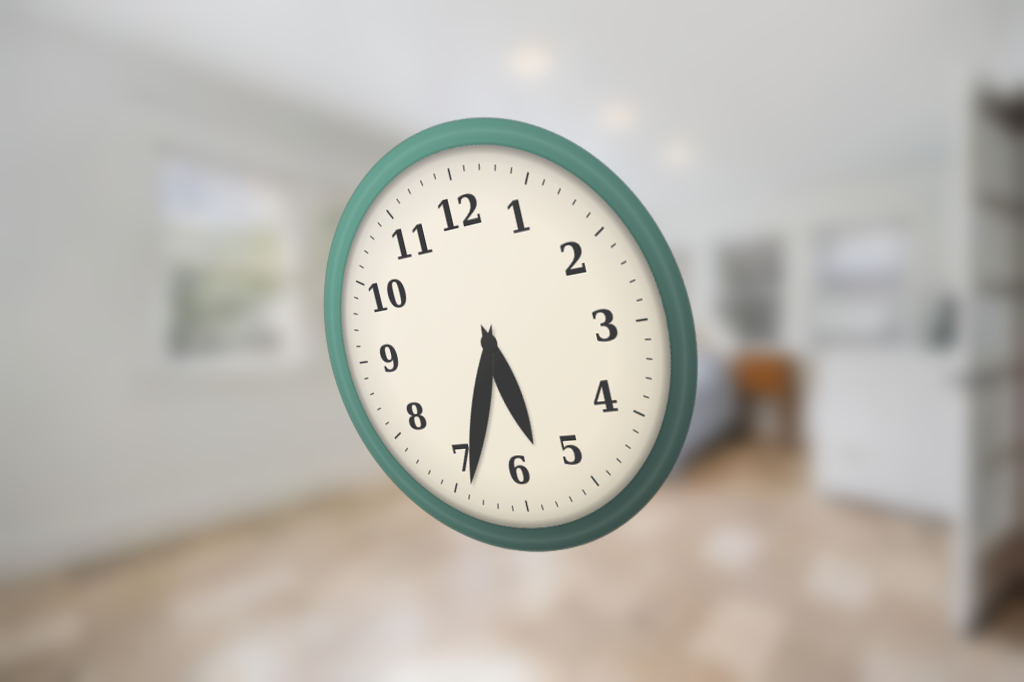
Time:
5.34
